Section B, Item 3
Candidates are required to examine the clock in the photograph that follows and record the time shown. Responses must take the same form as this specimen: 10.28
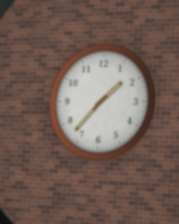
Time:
1.37
